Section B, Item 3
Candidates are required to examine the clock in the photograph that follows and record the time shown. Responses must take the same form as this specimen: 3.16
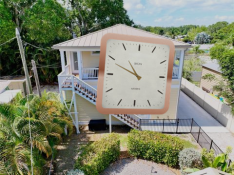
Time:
10.49
